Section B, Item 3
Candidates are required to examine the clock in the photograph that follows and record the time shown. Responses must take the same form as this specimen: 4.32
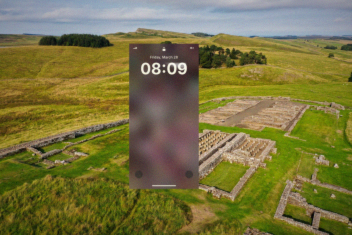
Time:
8.09
